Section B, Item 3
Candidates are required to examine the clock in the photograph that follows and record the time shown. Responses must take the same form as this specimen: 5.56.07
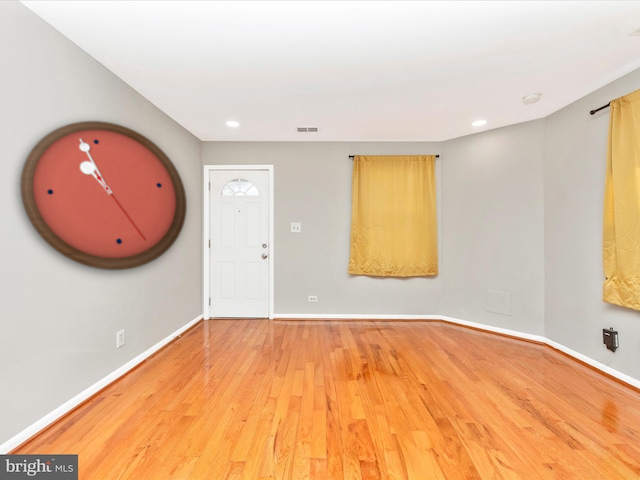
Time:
10.57.26
